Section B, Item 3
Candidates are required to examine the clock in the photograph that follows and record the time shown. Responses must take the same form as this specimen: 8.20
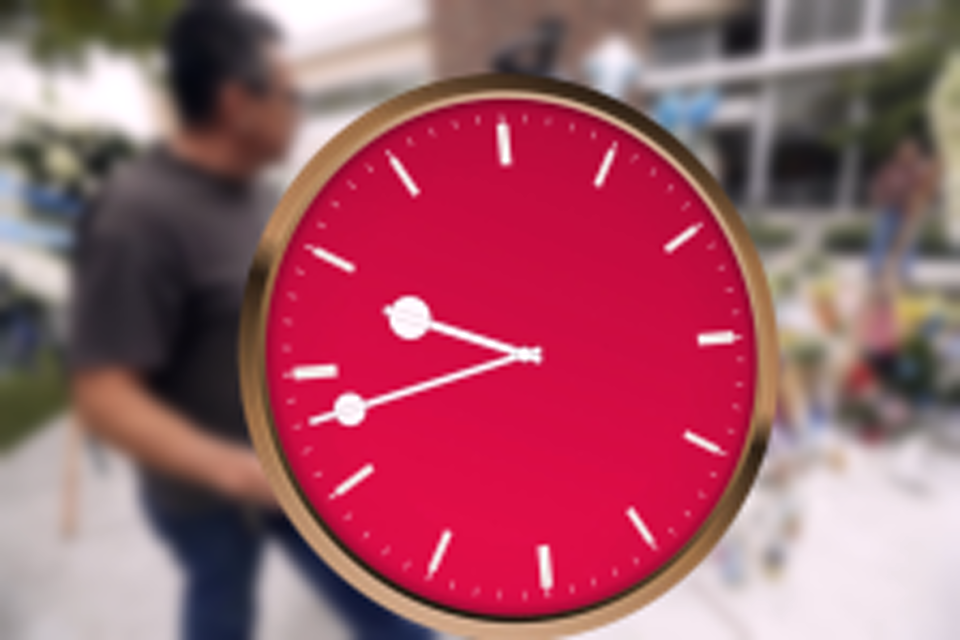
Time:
9.43
